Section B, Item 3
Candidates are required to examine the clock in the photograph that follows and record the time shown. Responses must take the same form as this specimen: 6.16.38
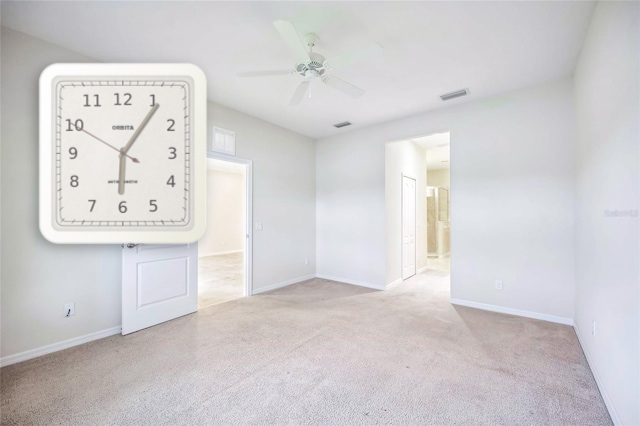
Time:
6.05.50
